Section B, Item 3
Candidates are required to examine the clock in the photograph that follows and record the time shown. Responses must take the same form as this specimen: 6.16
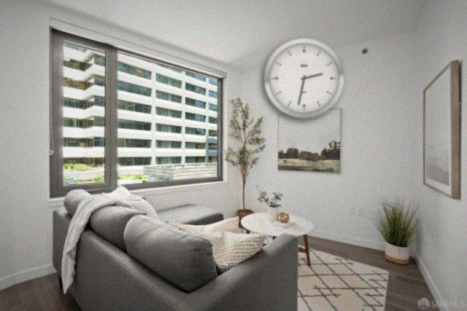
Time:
2.32
